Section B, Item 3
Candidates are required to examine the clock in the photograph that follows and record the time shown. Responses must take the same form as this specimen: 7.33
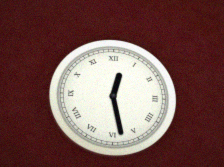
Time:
12.28
